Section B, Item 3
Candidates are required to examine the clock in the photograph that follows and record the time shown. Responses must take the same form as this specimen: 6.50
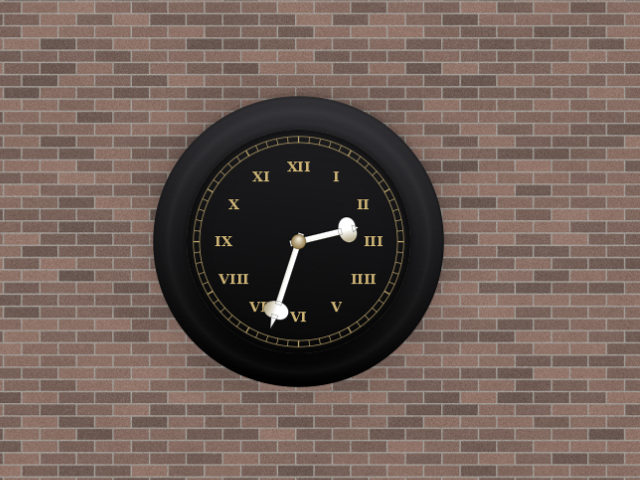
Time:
2.33
